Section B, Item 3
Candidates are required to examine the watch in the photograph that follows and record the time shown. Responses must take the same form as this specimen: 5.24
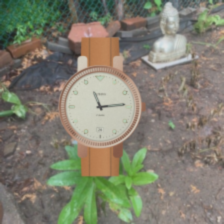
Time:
11.14
